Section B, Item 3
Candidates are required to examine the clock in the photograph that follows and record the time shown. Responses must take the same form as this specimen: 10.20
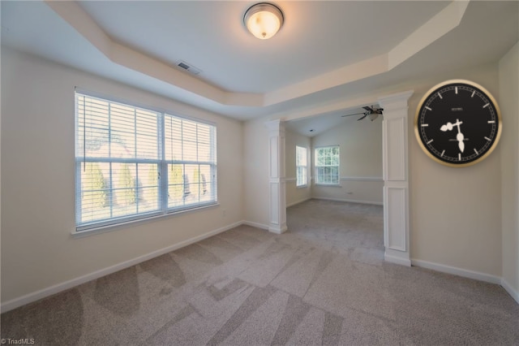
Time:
8.29
